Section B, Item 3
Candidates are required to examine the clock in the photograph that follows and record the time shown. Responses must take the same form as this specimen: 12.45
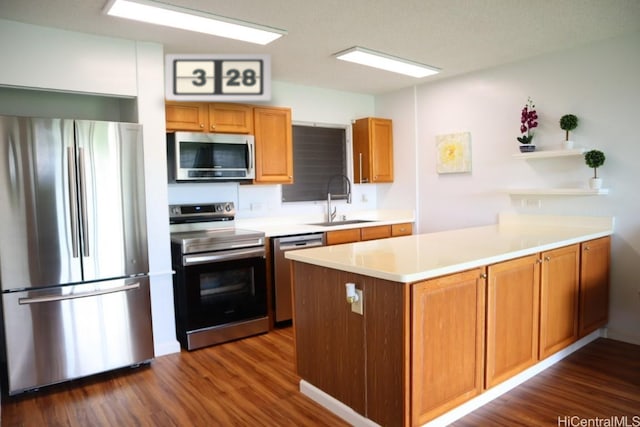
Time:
3.28
